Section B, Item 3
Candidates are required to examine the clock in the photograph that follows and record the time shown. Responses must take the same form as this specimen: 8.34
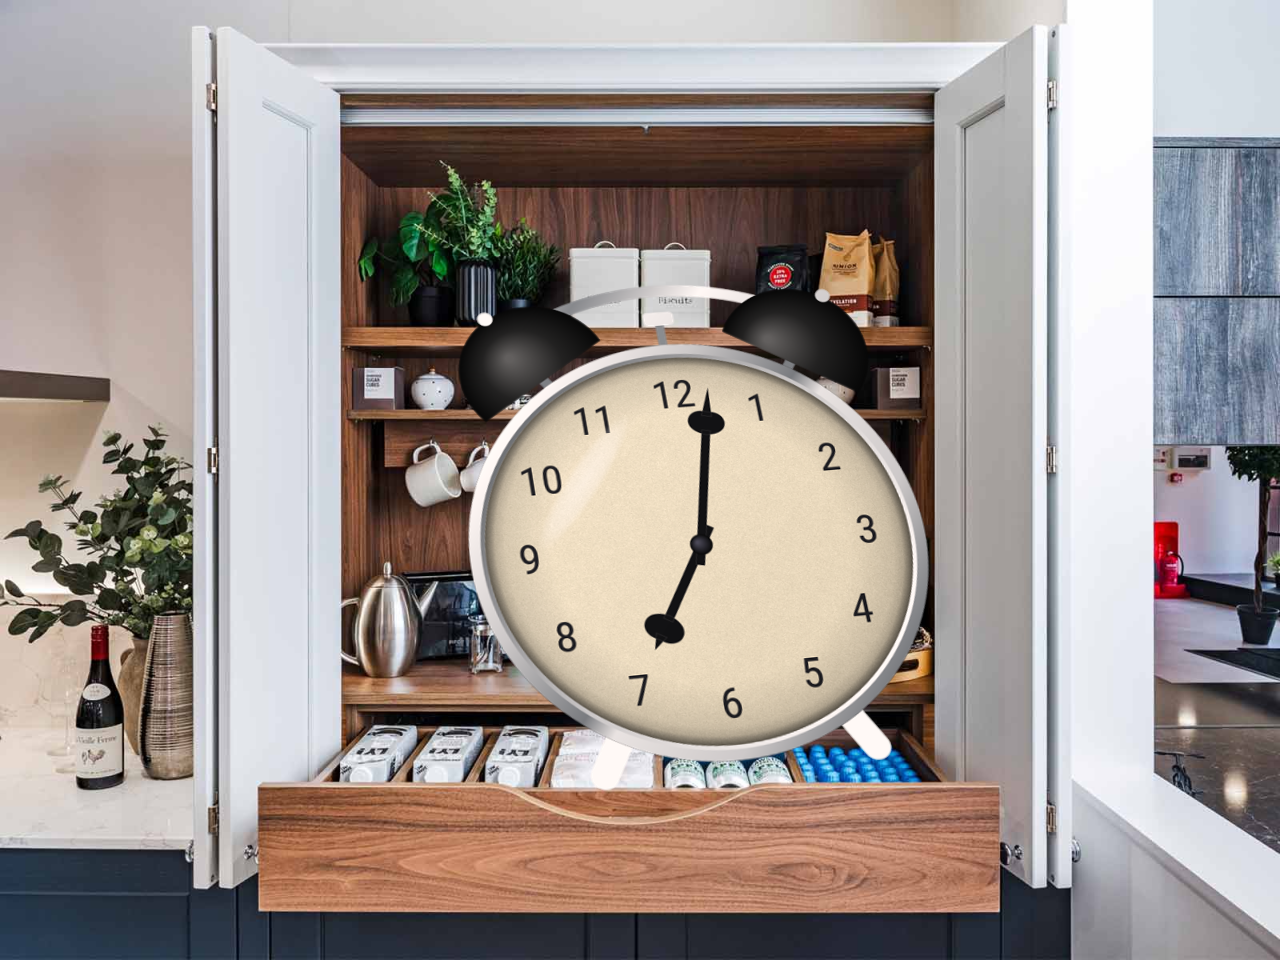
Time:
7.02
